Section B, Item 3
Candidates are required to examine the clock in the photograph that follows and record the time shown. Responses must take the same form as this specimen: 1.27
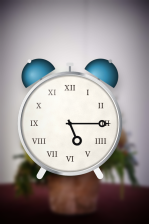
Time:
5.15
